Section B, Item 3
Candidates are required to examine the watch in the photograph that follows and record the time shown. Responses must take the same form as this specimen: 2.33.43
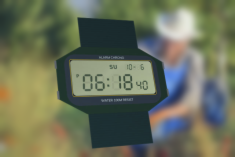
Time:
6.18.40
